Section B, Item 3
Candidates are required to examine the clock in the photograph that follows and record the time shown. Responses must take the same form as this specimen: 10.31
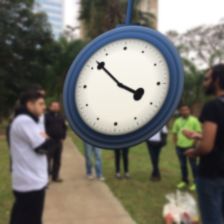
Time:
3.52
